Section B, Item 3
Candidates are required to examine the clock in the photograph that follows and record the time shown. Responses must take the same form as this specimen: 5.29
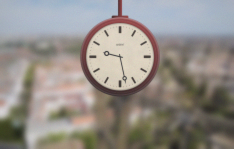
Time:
9.28
